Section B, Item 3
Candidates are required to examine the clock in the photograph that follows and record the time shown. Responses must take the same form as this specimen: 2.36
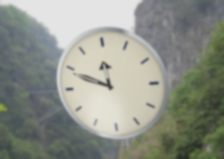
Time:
11.49
